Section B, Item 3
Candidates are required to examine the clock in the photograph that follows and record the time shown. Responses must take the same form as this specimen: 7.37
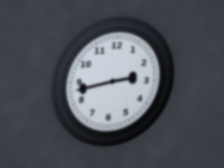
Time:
2.43
